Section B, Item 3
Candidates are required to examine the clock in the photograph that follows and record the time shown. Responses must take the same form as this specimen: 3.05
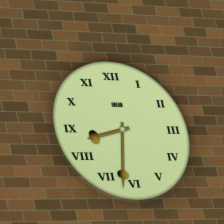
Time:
8.32
